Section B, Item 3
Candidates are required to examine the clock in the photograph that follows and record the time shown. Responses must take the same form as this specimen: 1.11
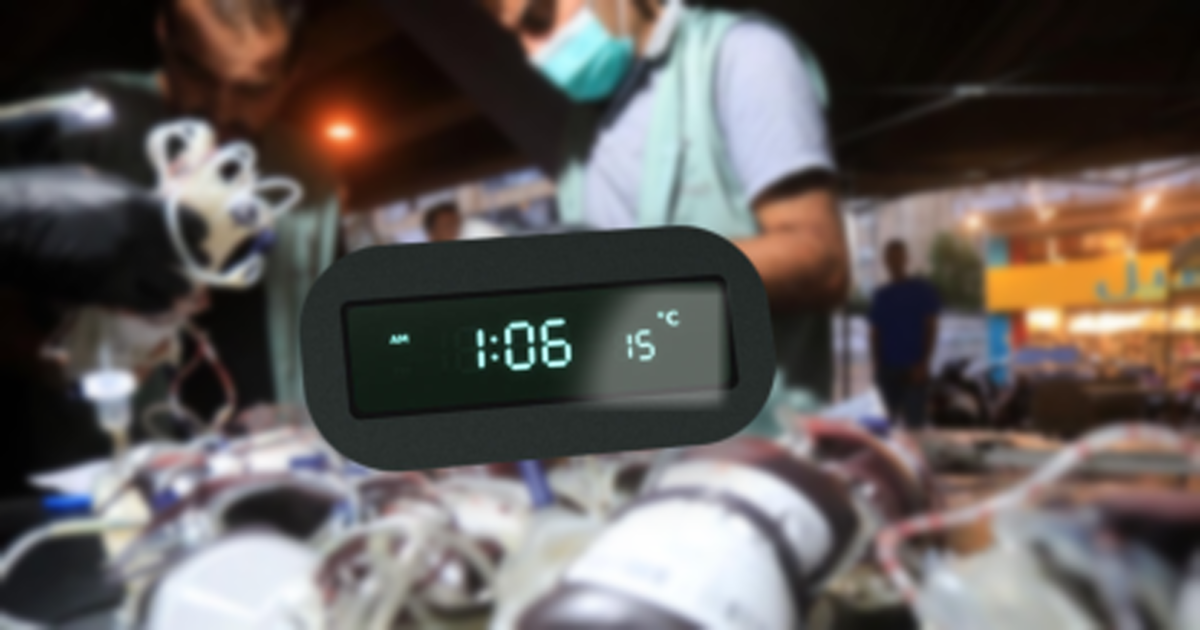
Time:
1.06
